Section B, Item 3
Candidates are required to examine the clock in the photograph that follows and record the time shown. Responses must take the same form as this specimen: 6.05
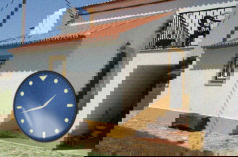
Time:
1.43
